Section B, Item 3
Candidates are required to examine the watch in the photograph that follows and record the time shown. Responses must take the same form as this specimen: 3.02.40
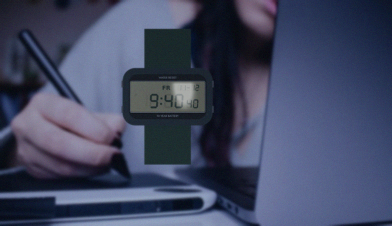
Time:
9.40.40
